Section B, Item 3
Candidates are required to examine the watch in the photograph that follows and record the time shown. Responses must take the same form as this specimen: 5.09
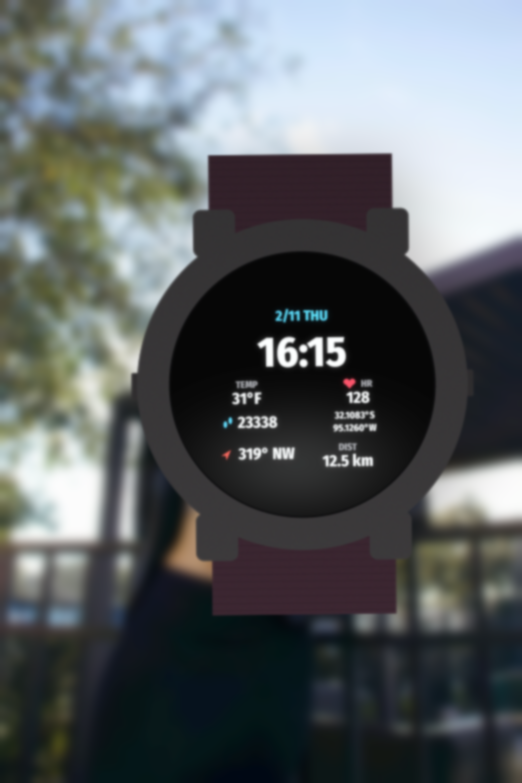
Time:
16.15
